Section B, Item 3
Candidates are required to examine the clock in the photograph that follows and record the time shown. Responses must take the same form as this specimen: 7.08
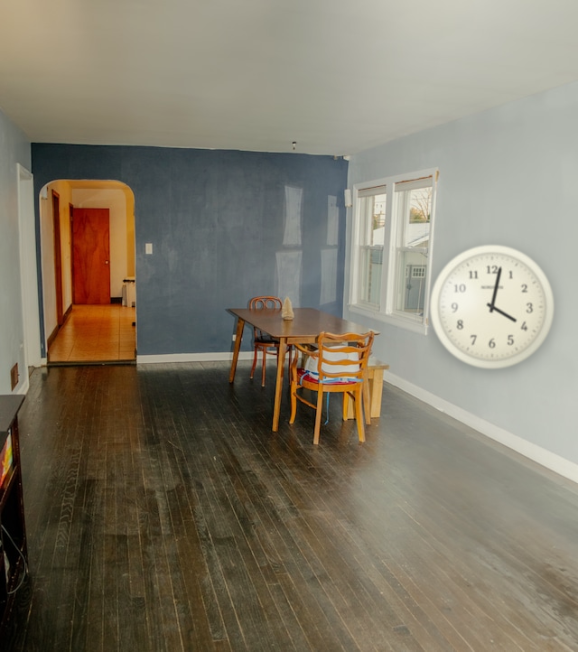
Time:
4.02
